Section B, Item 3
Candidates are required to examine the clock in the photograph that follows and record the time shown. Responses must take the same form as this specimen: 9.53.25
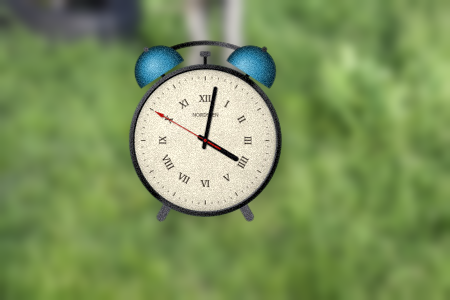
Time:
4.01.50
